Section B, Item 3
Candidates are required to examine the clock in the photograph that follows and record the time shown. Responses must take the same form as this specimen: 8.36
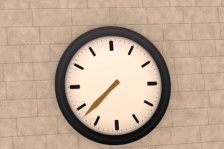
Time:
7.38
